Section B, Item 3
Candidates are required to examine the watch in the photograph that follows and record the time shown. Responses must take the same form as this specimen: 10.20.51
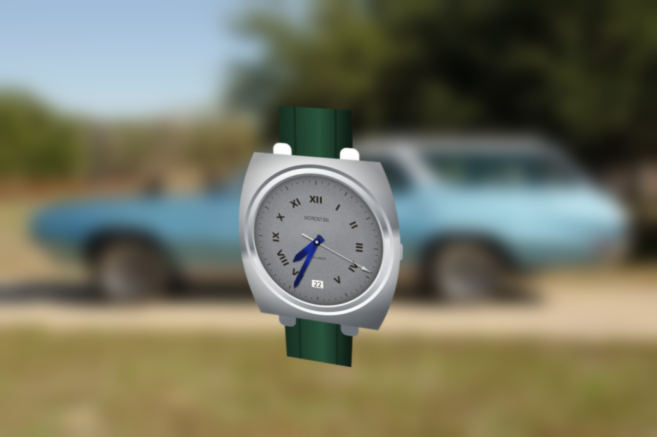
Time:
7.34.19
